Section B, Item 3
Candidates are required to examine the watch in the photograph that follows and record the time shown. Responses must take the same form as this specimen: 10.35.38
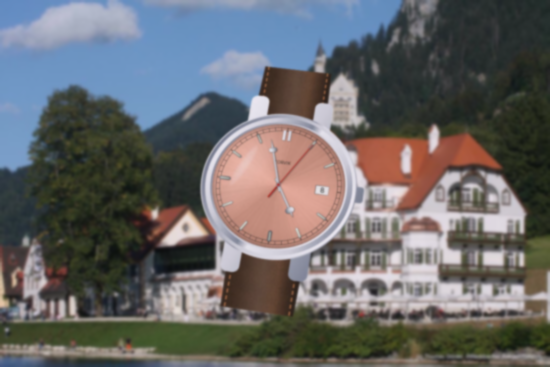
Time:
4.57.05
